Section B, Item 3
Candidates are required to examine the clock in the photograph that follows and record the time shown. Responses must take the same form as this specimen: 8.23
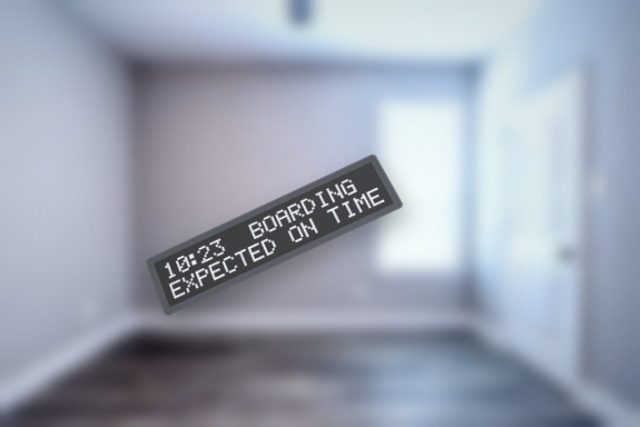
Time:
10.23
